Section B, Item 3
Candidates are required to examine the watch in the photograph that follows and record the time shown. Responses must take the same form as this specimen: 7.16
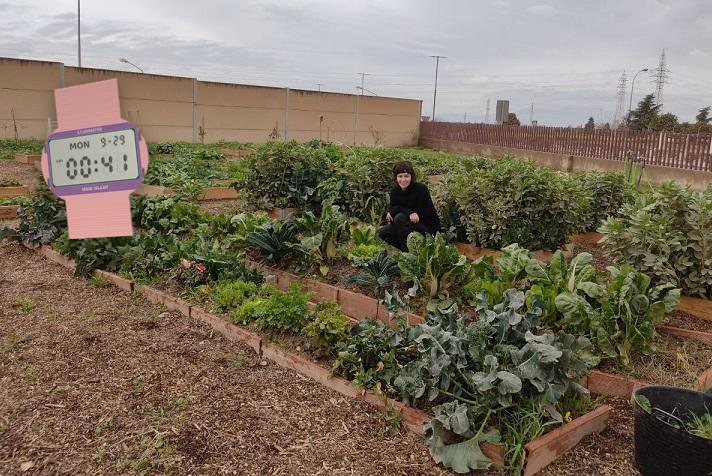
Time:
0.41
